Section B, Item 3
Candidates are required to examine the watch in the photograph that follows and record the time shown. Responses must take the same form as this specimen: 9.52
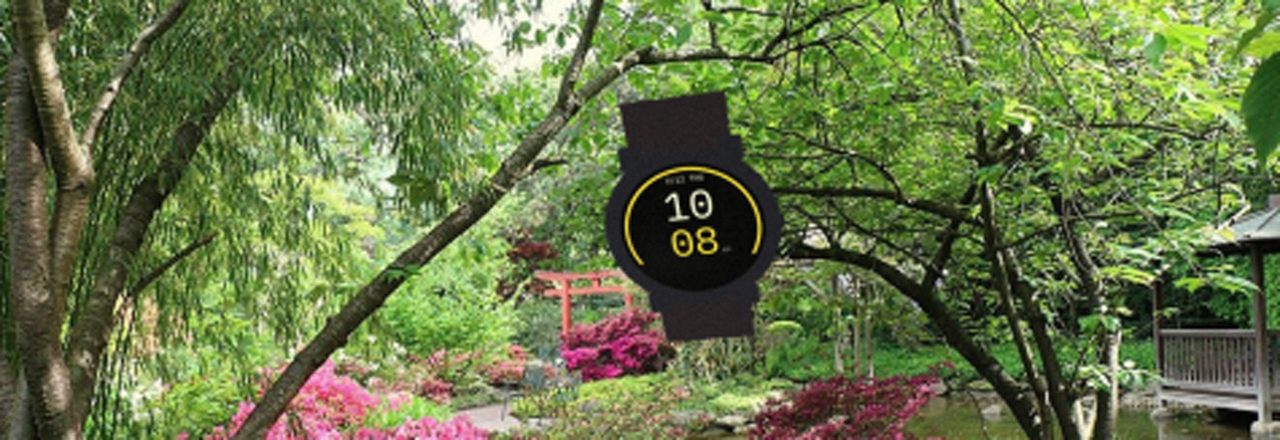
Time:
10.08
